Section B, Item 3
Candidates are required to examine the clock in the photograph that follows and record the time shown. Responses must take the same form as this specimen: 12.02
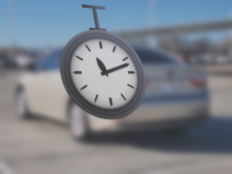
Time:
11.12
